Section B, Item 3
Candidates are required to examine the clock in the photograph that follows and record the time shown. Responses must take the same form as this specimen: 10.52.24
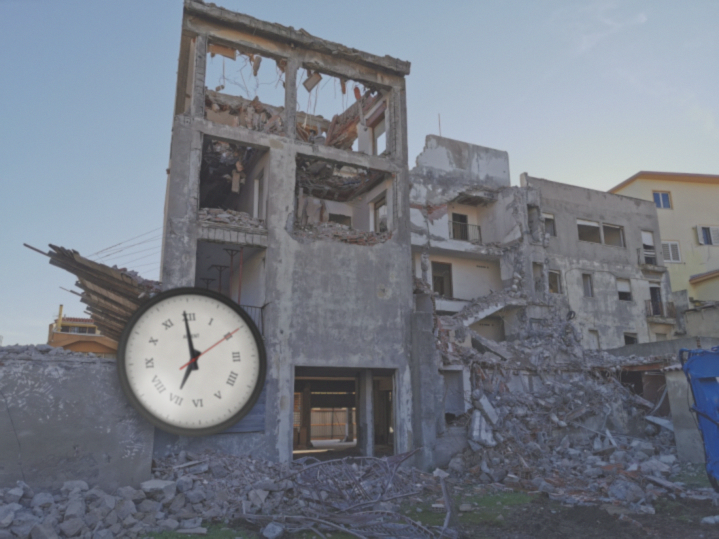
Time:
6.59.10
